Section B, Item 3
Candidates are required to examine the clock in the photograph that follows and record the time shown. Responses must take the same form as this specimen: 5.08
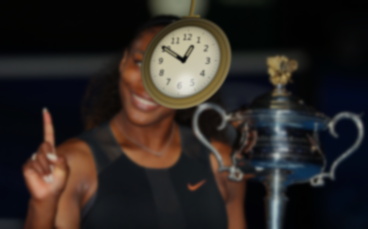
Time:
12.50
